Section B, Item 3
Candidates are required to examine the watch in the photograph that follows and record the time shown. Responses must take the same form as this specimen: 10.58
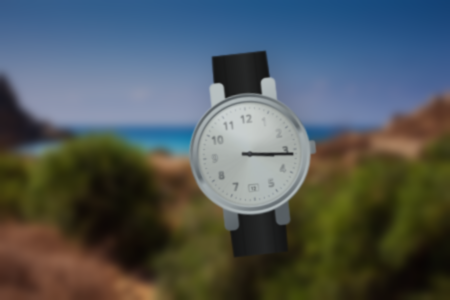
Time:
3.16
